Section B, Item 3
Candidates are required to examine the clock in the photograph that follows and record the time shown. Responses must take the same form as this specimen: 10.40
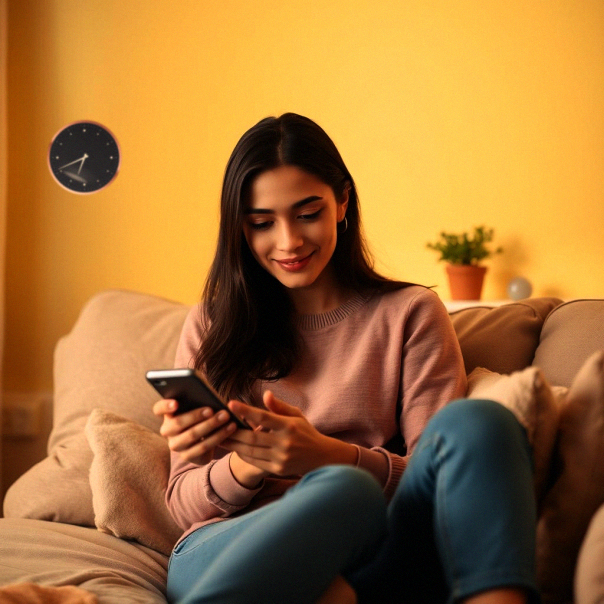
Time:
6.41
